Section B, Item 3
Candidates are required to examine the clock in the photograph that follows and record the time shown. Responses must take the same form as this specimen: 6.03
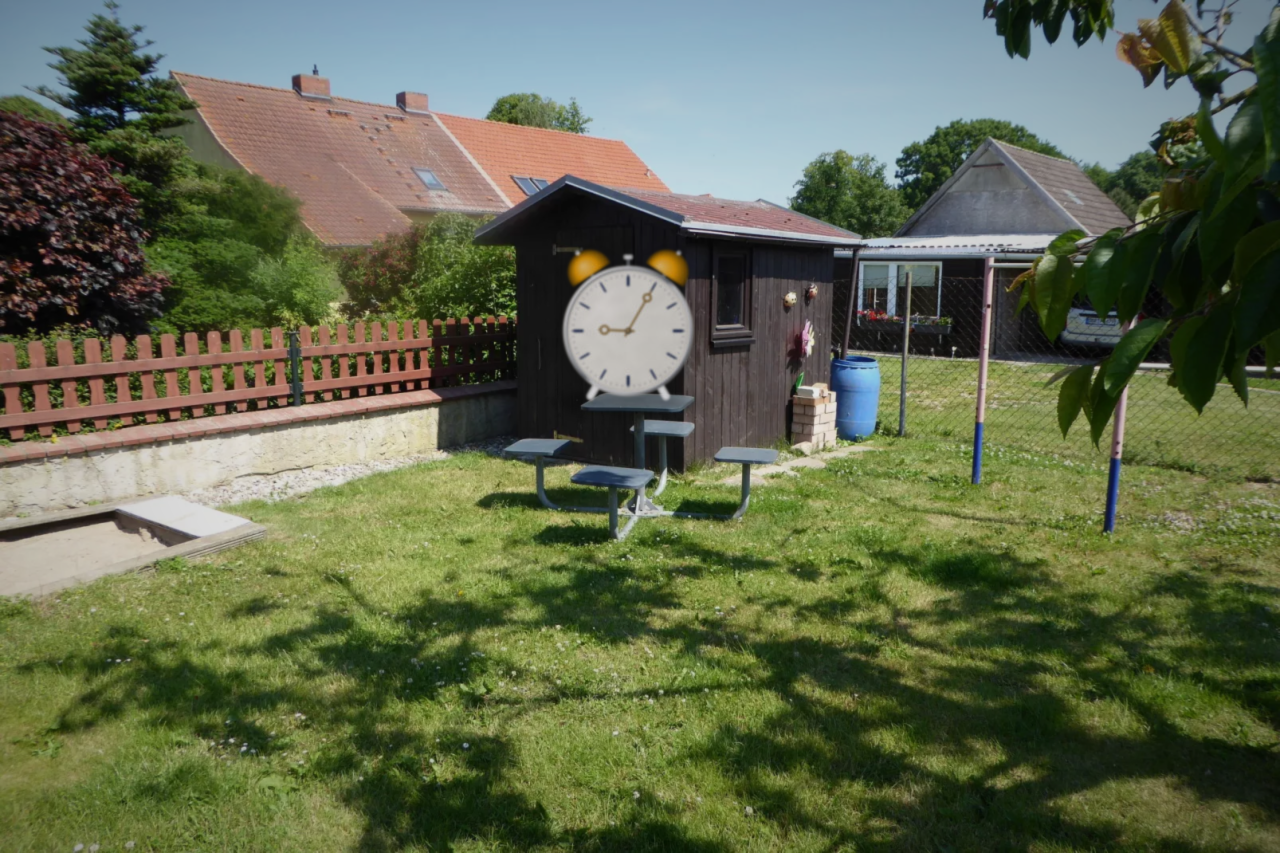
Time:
9.05
